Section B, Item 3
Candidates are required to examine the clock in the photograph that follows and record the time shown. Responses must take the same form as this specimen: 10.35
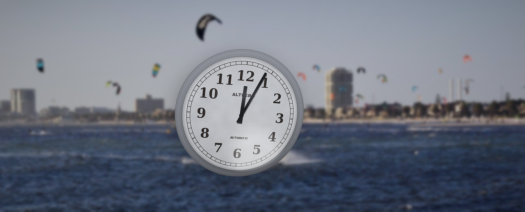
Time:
12.04
